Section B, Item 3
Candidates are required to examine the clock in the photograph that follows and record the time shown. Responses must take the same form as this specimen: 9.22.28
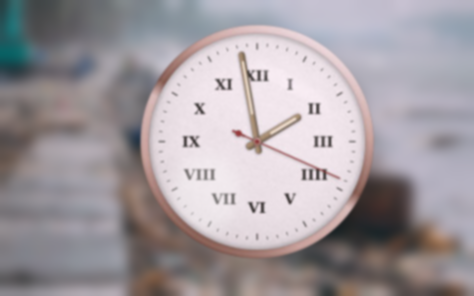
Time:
1.58.19
